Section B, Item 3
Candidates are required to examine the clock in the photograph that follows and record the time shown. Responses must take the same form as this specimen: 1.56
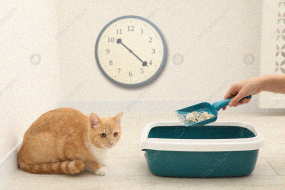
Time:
10.22
